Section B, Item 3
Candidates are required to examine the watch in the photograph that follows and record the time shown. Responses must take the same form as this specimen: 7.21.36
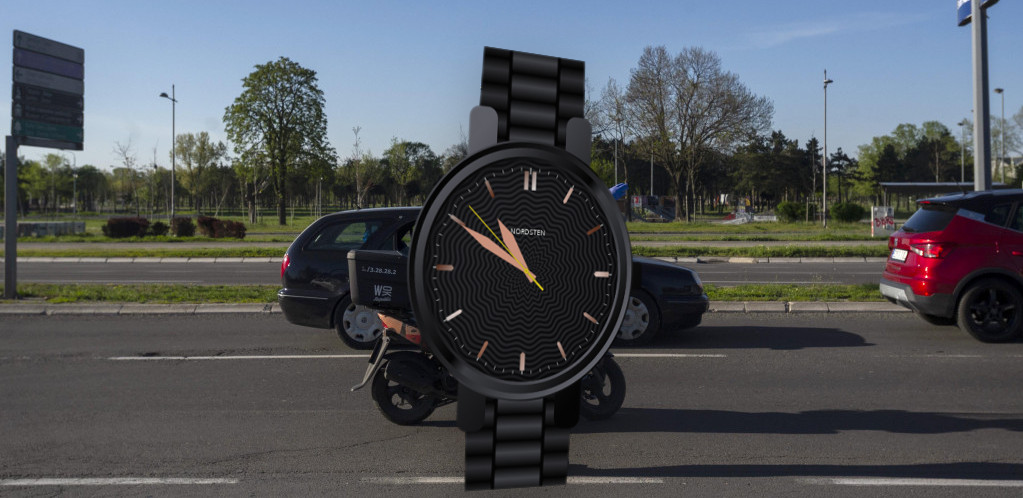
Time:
10.49.52
